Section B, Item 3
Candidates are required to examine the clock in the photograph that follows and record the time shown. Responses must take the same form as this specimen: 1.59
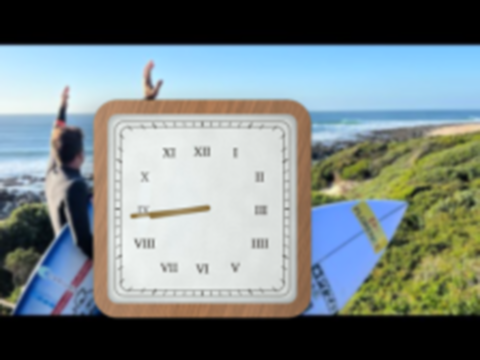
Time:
8.44
